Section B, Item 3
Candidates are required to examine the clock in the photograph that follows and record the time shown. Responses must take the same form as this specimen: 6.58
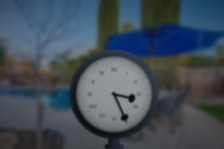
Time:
3.26
